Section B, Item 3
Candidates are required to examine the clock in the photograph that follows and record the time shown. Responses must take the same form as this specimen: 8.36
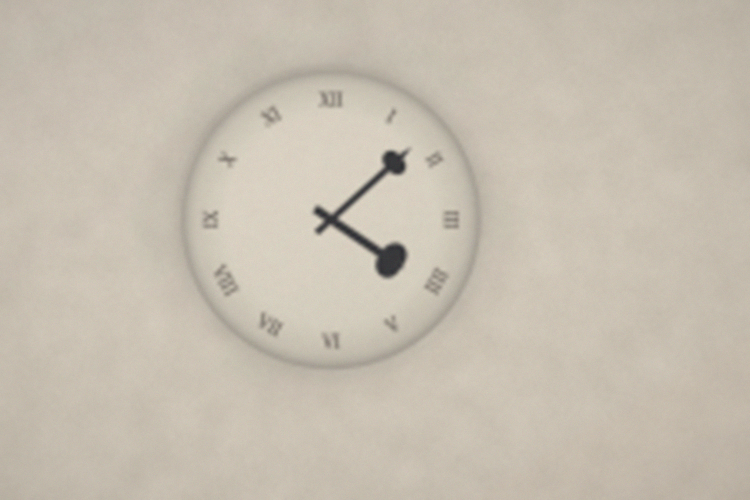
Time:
4.08
